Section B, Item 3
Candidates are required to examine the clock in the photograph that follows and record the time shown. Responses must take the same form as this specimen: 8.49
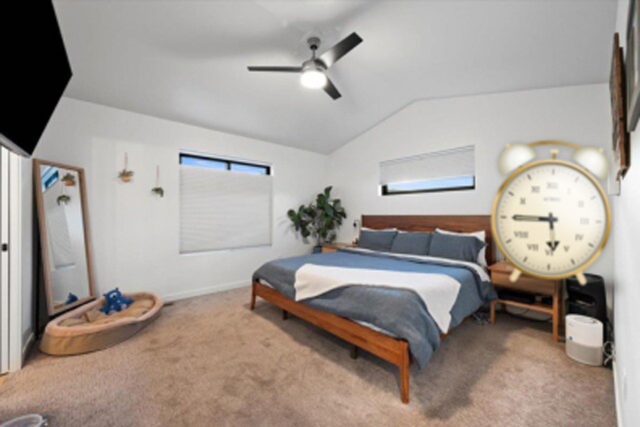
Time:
5.45
